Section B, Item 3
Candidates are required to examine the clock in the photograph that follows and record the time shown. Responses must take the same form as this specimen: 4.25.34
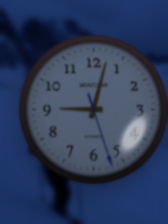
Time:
9.02.27
